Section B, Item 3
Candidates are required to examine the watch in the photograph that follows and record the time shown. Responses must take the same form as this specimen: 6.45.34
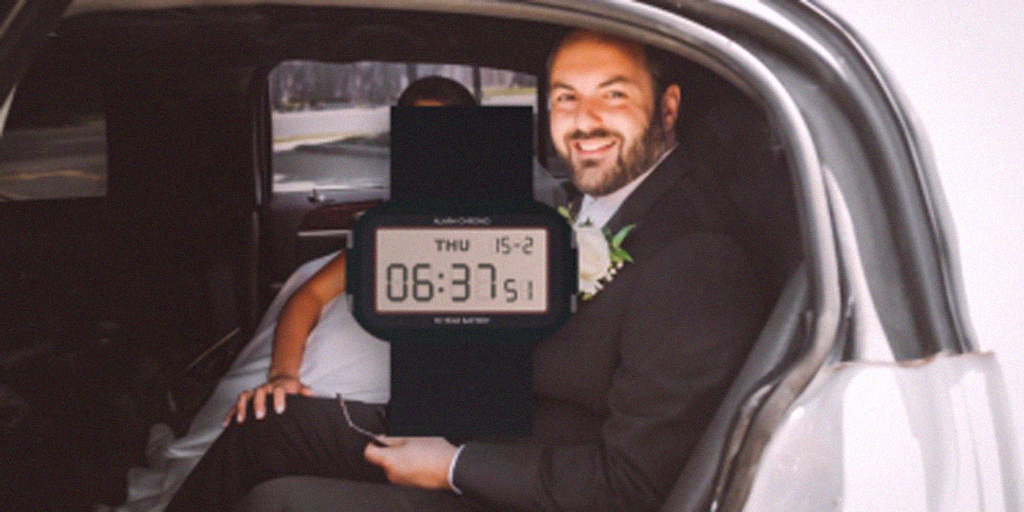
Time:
6.37.51
